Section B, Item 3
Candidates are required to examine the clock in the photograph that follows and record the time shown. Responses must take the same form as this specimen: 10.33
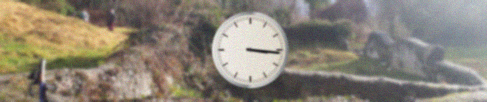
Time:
3.16
